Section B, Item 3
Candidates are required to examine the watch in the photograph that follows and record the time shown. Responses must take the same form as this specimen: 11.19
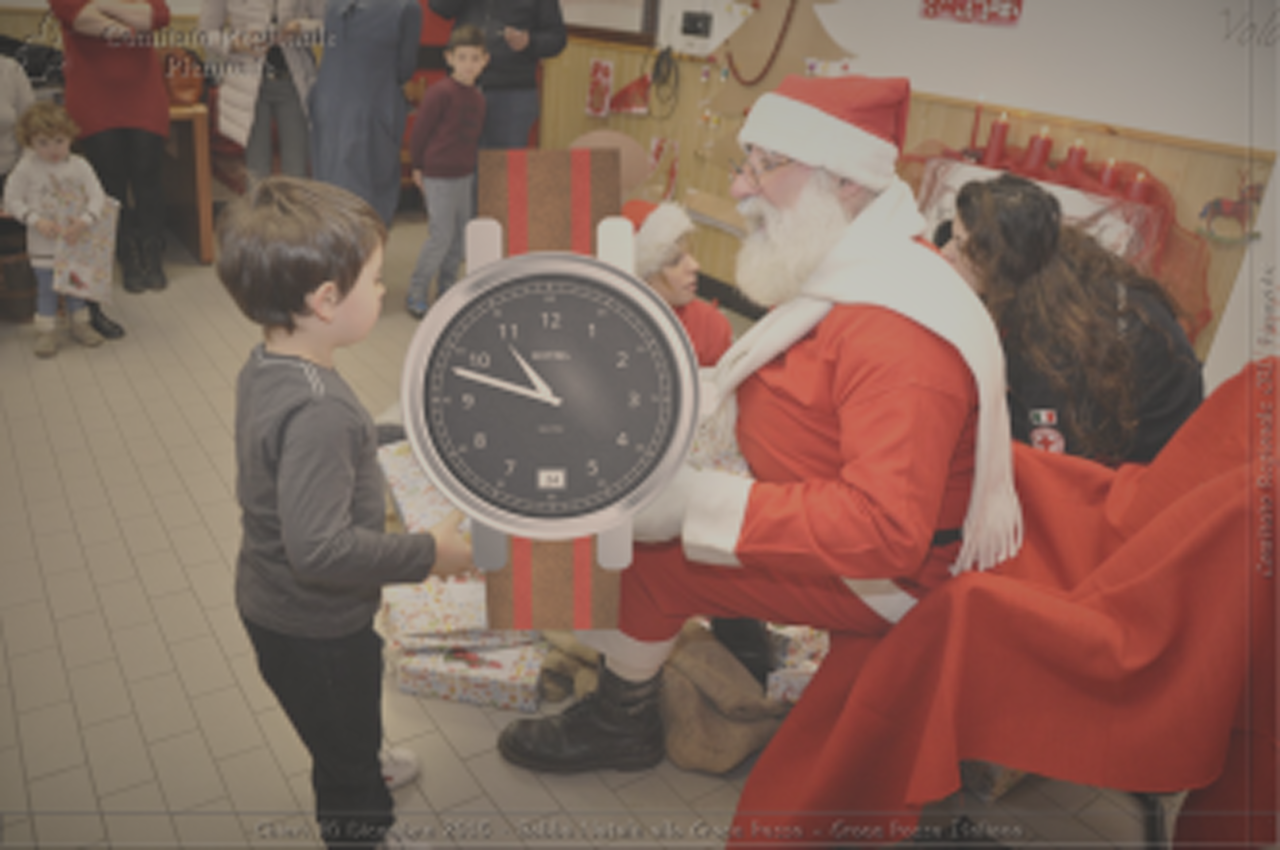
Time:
10.48
